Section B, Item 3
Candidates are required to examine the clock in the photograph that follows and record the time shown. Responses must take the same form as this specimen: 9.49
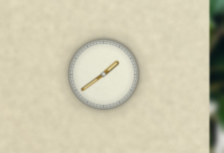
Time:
1.39
